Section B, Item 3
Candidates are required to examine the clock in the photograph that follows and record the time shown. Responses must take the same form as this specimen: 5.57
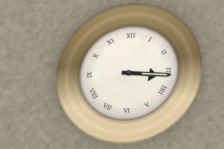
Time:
3.16
